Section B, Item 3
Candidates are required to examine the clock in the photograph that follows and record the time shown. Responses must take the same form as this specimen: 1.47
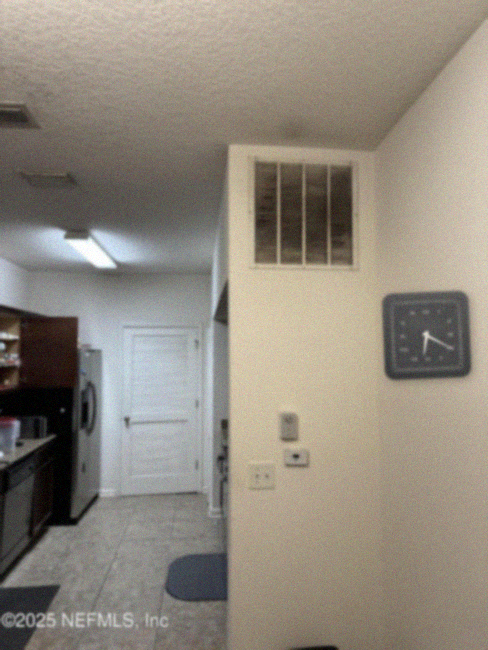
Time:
6.20
